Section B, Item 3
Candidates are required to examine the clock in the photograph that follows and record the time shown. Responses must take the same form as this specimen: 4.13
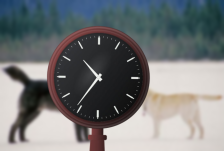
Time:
10.36
